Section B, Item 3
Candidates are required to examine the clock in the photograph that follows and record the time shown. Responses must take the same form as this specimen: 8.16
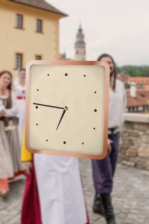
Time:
6.46
